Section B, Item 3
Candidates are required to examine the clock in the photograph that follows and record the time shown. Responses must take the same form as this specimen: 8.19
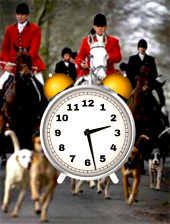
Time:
2.28
